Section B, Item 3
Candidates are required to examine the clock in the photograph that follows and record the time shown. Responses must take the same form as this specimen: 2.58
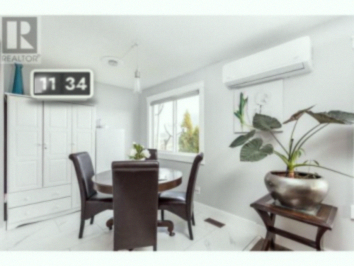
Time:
11.34
